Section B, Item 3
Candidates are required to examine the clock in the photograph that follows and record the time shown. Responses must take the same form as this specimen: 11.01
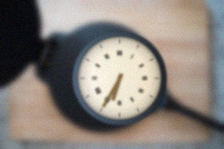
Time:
6.35
